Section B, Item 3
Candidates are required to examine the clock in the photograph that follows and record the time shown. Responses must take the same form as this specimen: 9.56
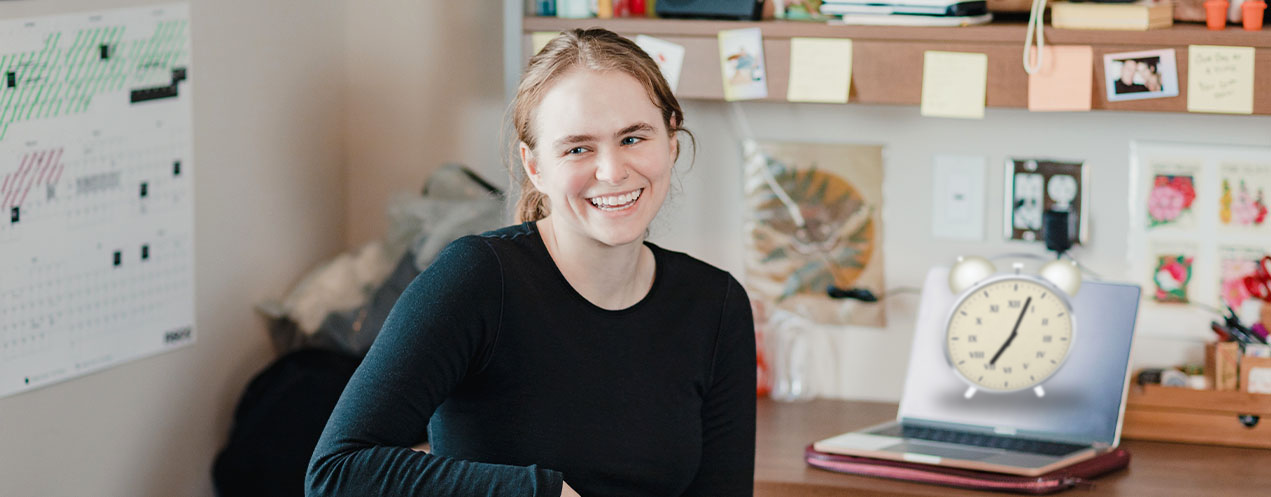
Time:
7.03
